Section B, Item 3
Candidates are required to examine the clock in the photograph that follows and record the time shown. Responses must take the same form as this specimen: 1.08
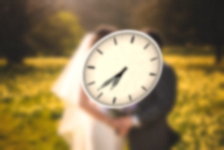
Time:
6.37
